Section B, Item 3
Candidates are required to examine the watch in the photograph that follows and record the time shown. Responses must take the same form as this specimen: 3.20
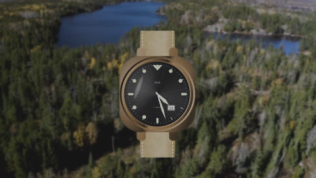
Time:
4.27
